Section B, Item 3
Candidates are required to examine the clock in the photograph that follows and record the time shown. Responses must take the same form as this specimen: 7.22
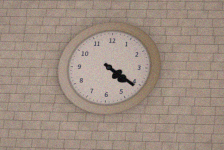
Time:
4.21
